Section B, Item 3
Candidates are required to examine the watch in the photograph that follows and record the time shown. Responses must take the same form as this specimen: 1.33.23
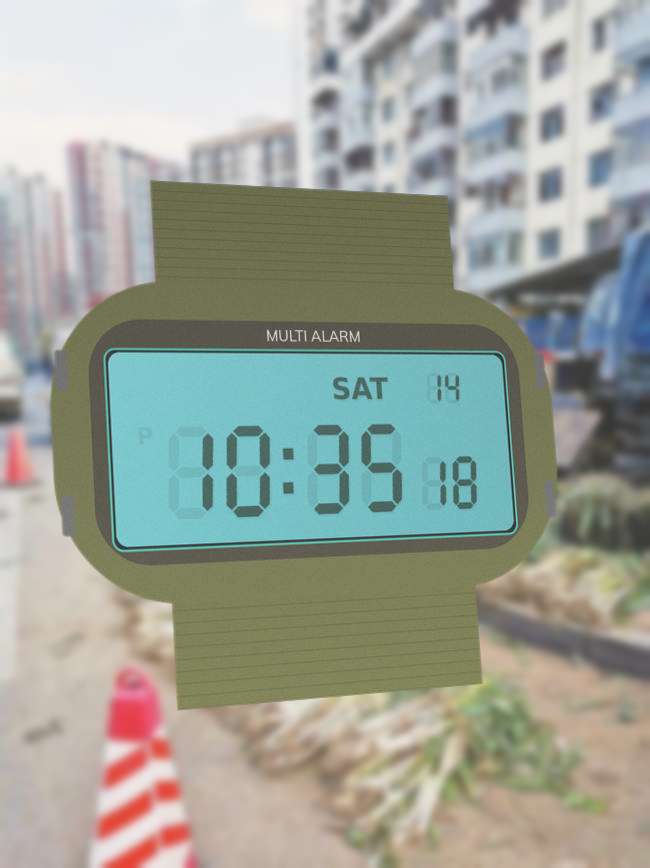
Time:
10.35.18
